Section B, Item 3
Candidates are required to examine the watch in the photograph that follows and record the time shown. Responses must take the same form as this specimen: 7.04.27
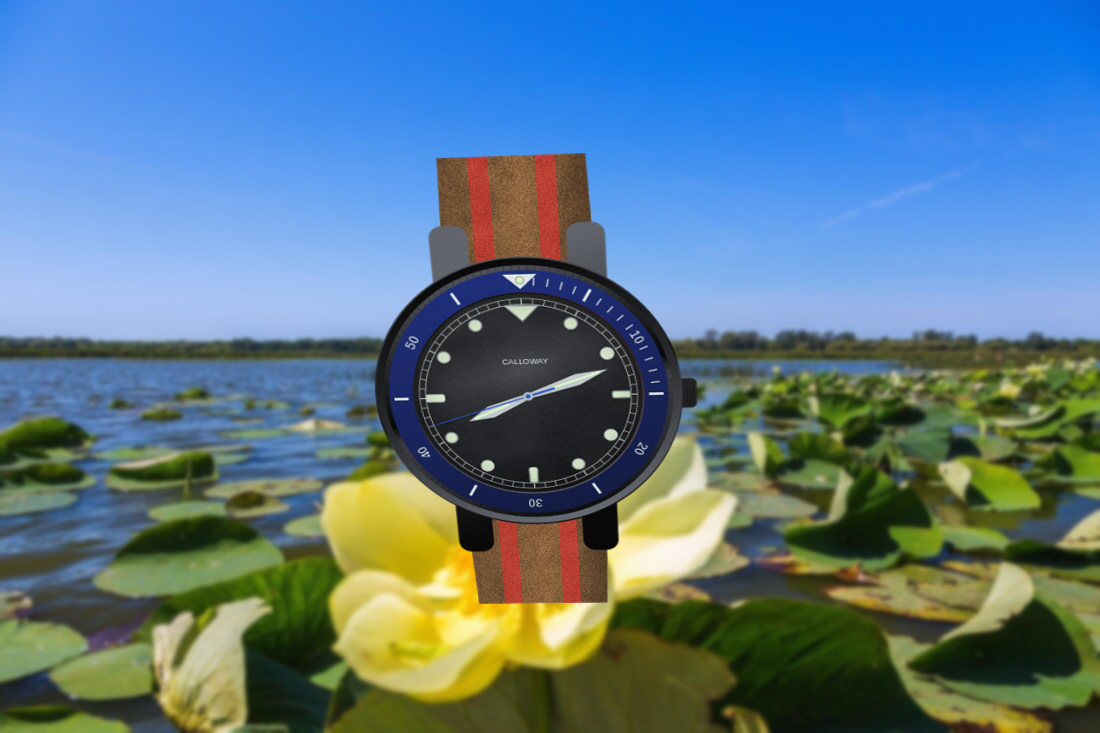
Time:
8.11.42
